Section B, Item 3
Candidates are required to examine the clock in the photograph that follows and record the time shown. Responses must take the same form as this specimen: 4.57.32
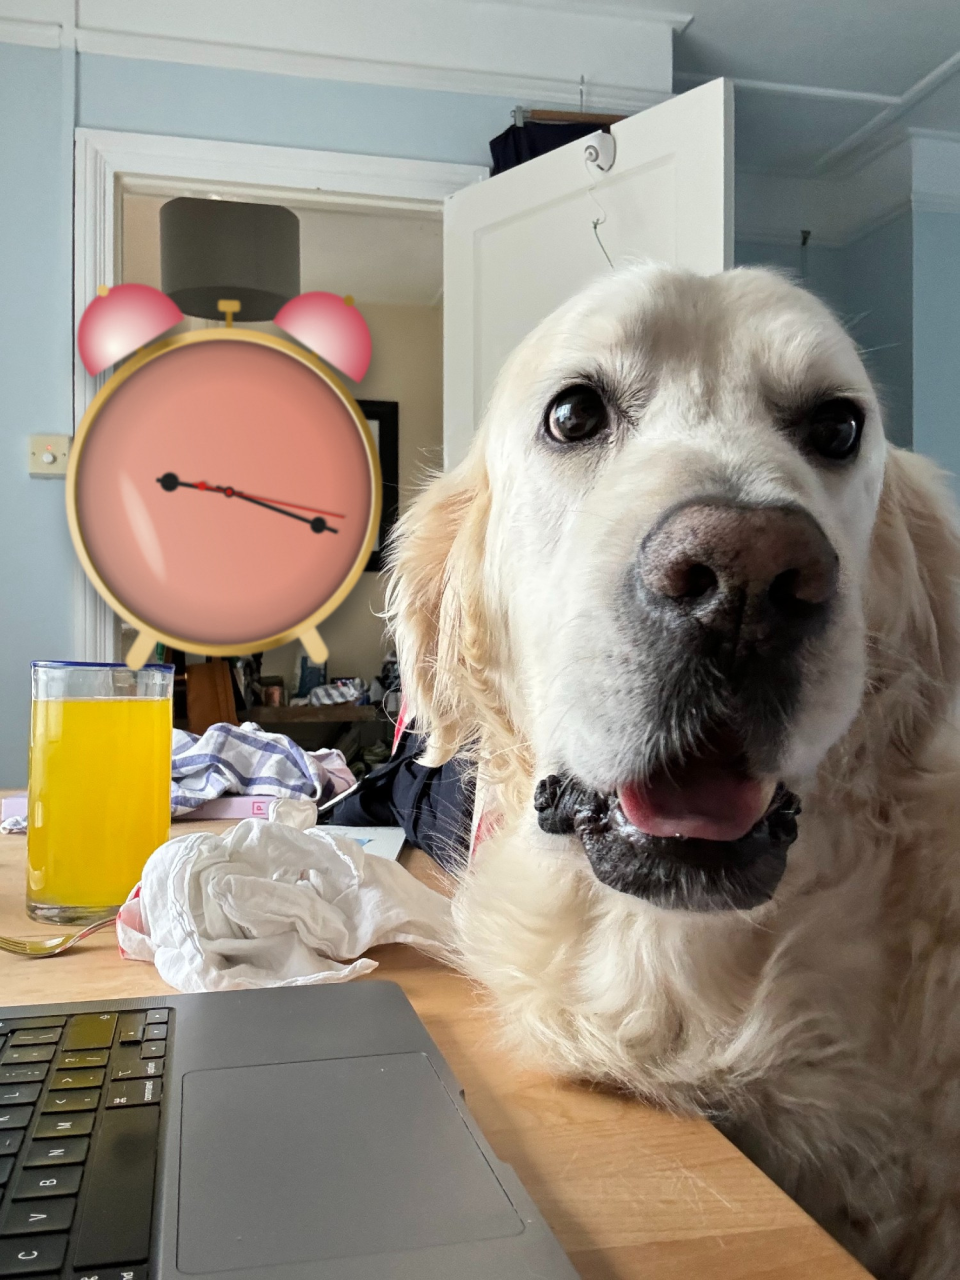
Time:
9.18.17
